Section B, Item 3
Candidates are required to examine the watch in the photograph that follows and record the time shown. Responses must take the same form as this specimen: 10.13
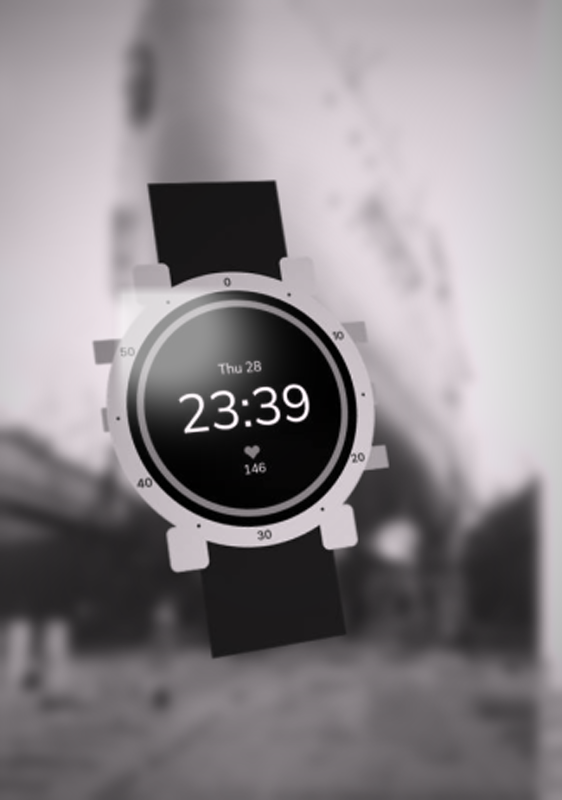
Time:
23.39
